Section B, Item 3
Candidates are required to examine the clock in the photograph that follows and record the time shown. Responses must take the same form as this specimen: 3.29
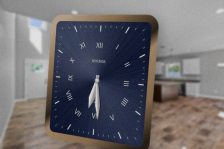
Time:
6.29
